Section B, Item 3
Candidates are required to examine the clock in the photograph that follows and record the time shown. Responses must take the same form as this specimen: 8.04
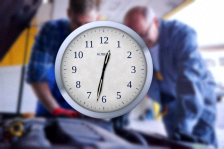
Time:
12.32
